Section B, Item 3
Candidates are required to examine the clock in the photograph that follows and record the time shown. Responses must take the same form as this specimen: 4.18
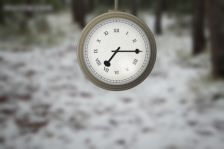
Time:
7.15
